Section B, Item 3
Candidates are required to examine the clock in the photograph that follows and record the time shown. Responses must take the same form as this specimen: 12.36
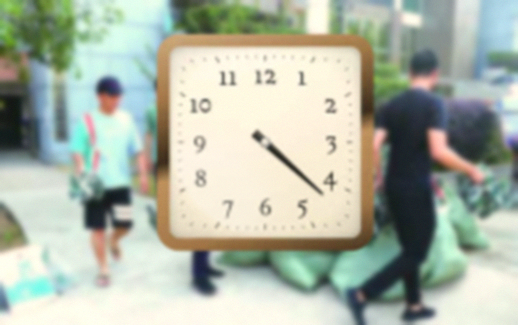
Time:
4.22
